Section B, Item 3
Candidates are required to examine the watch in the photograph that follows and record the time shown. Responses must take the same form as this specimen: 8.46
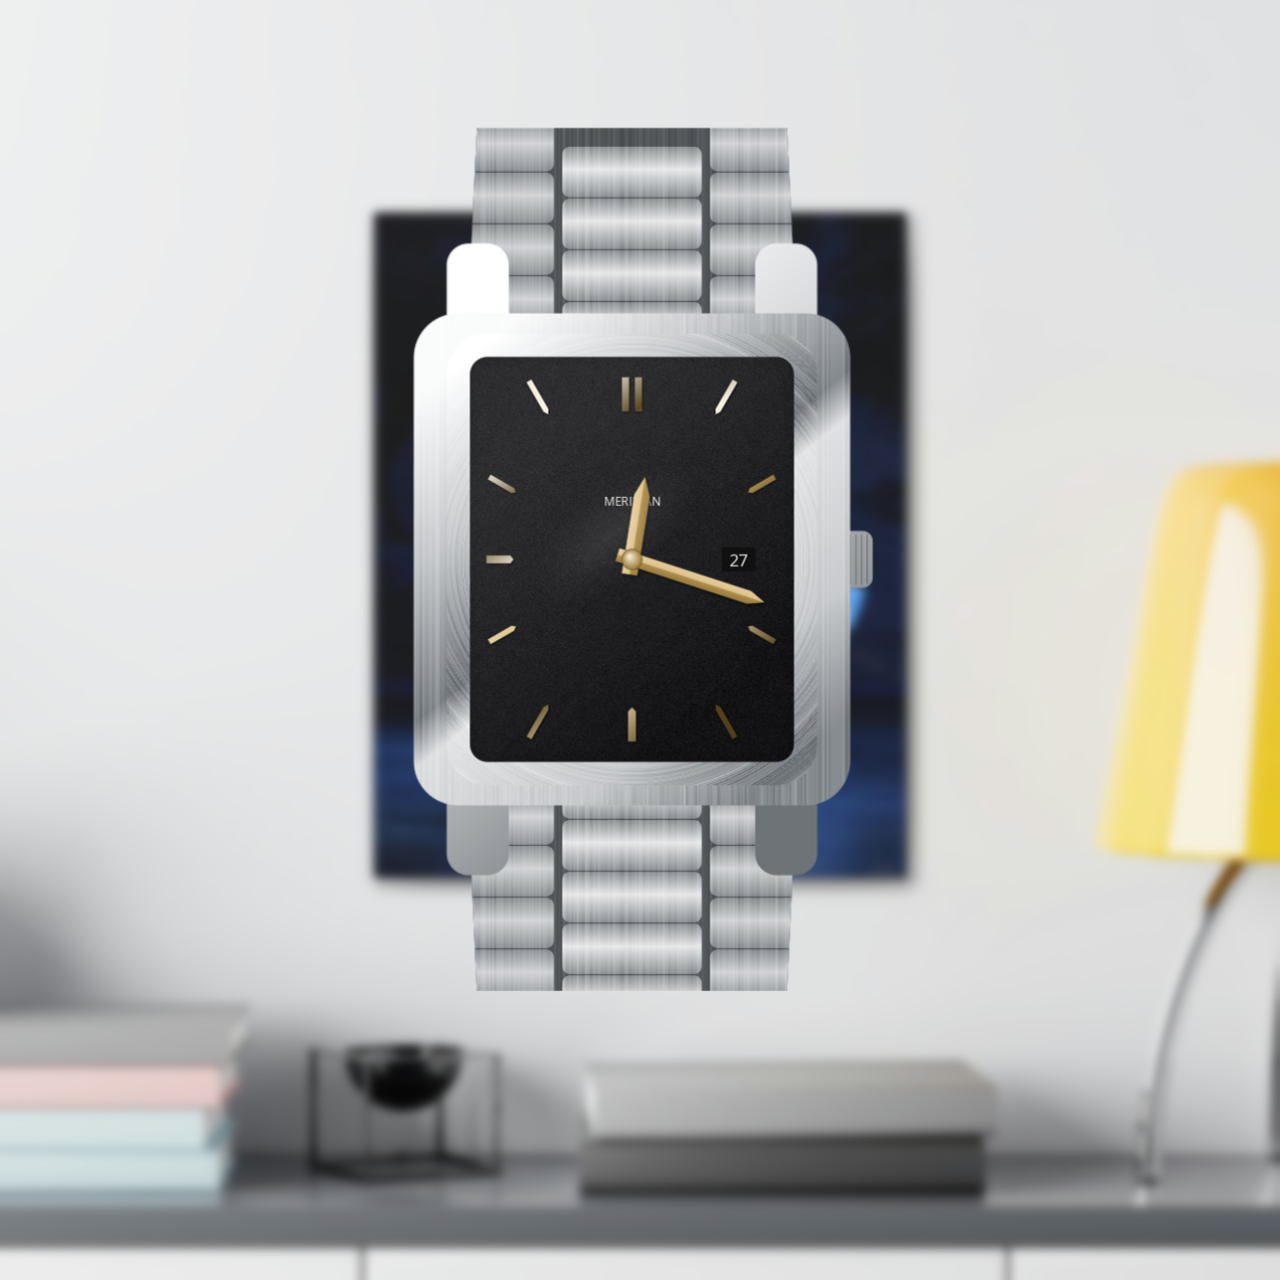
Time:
12.18
